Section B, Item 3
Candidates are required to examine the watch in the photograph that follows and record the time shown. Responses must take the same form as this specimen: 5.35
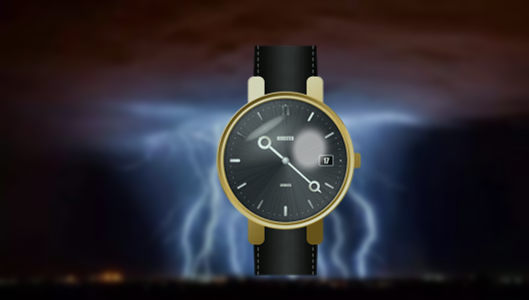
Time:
10.22
